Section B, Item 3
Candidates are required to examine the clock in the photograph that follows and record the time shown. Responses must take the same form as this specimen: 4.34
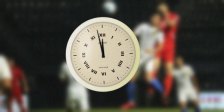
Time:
11.58
